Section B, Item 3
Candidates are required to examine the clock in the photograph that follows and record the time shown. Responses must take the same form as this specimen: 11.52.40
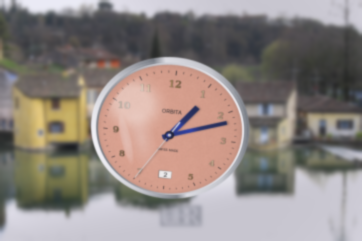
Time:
1.11.35
